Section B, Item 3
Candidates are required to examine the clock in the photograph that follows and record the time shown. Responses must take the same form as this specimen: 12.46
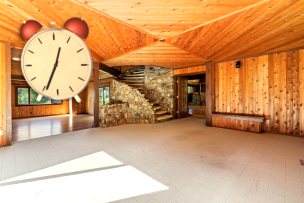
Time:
12.34
